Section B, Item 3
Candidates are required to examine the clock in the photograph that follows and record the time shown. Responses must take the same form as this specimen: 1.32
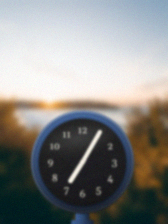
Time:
7.05
